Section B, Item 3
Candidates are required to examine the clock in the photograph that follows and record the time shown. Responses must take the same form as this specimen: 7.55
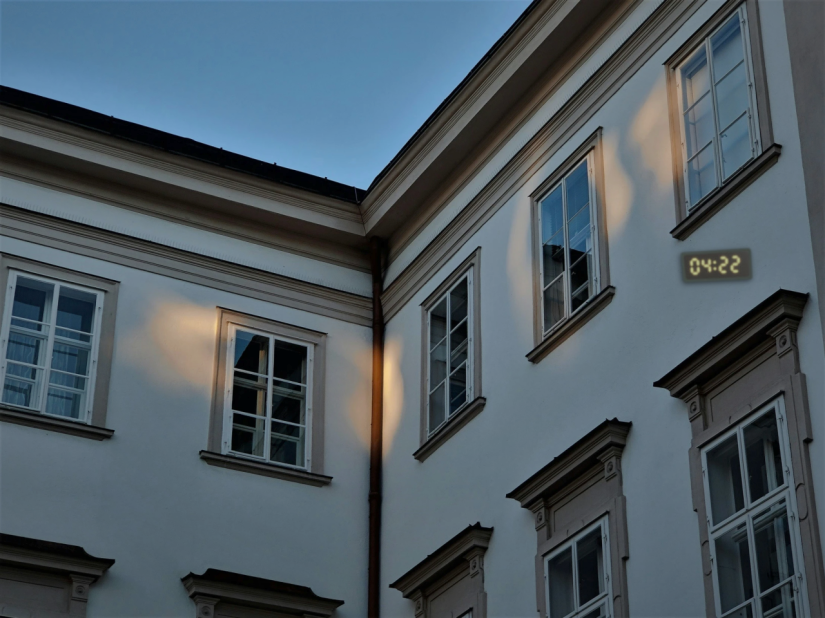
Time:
4.22
